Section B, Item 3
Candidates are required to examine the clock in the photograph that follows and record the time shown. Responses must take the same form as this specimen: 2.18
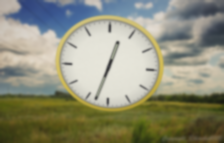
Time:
12.33
